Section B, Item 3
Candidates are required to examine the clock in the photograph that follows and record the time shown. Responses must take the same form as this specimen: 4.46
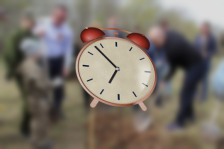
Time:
6.53
